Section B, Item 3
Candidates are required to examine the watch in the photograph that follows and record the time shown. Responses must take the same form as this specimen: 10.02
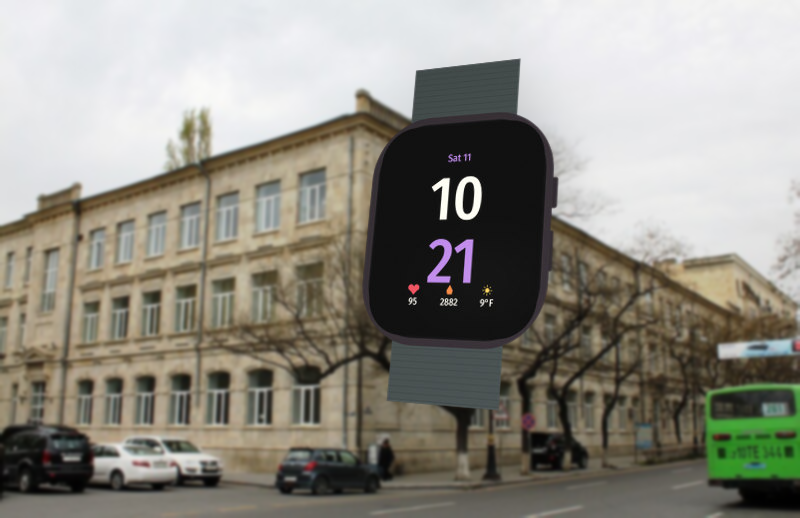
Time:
10.21
